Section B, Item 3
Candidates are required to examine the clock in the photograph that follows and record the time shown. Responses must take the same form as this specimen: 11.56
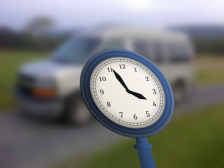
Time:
3.56
